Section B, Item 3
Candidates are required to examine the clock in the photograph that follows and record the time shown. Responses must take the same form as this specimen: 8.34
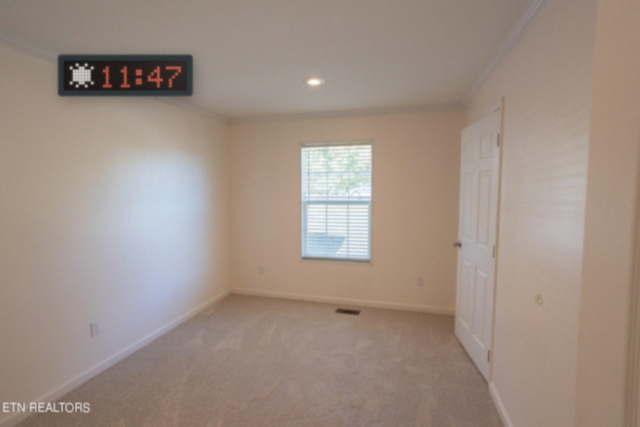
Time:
11.47
